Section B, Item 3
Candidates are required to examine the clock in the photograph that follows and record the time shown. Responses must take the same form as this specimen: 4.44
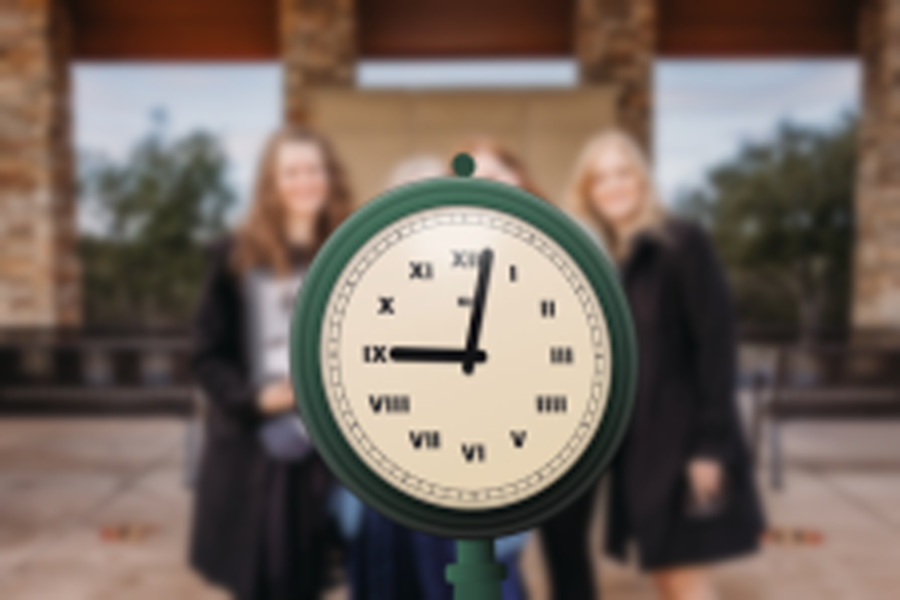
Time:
9.02
